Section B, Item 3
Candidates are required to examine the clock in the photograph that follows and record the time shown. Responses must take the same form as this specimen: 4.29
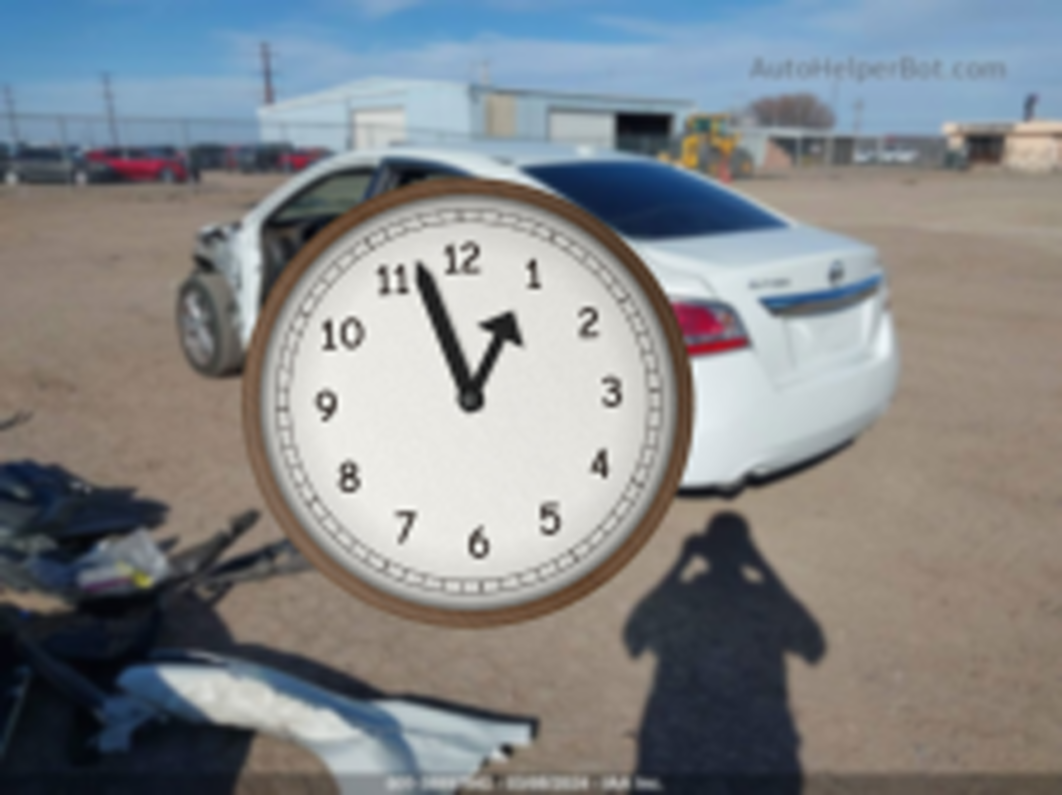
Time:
12.57
